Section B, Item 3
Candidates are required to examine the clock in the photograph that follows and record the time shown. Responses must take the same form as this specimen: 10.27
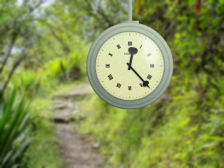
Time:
12.23
